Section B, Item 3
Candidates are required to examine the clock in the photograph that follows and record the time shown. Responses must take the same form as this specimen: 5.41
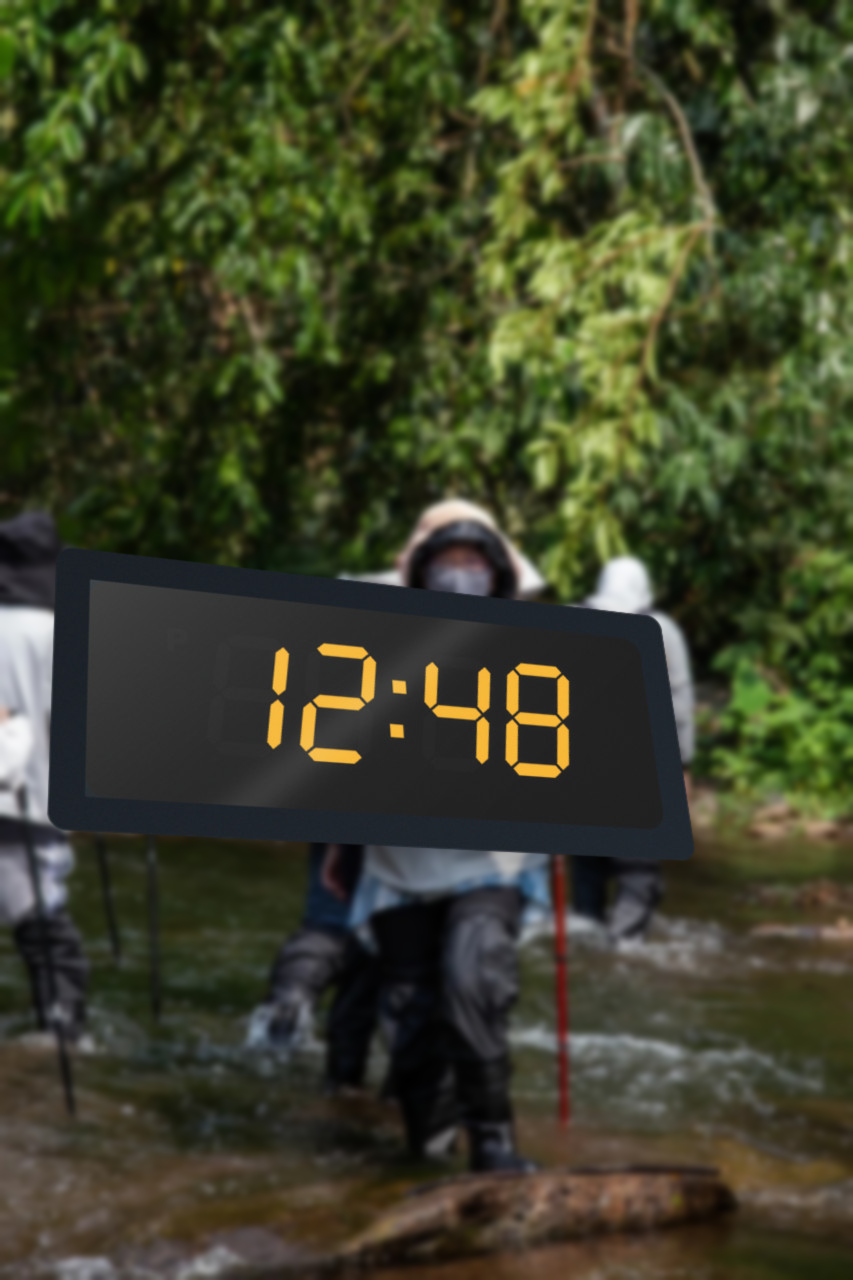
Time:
12.48
